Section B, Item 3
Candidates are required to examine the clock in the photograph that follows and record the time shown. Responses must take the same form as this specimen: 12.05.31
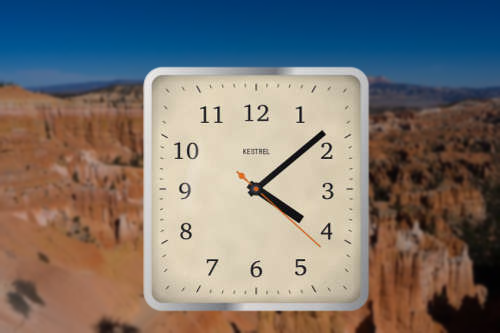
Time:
4.08.22
